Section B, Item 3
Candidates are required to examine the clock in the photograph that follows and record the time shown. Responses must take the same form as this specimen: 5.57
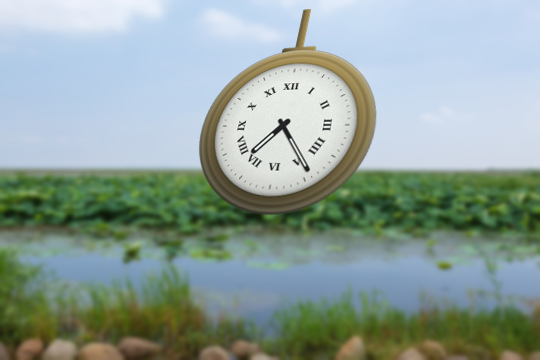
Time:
7.24
